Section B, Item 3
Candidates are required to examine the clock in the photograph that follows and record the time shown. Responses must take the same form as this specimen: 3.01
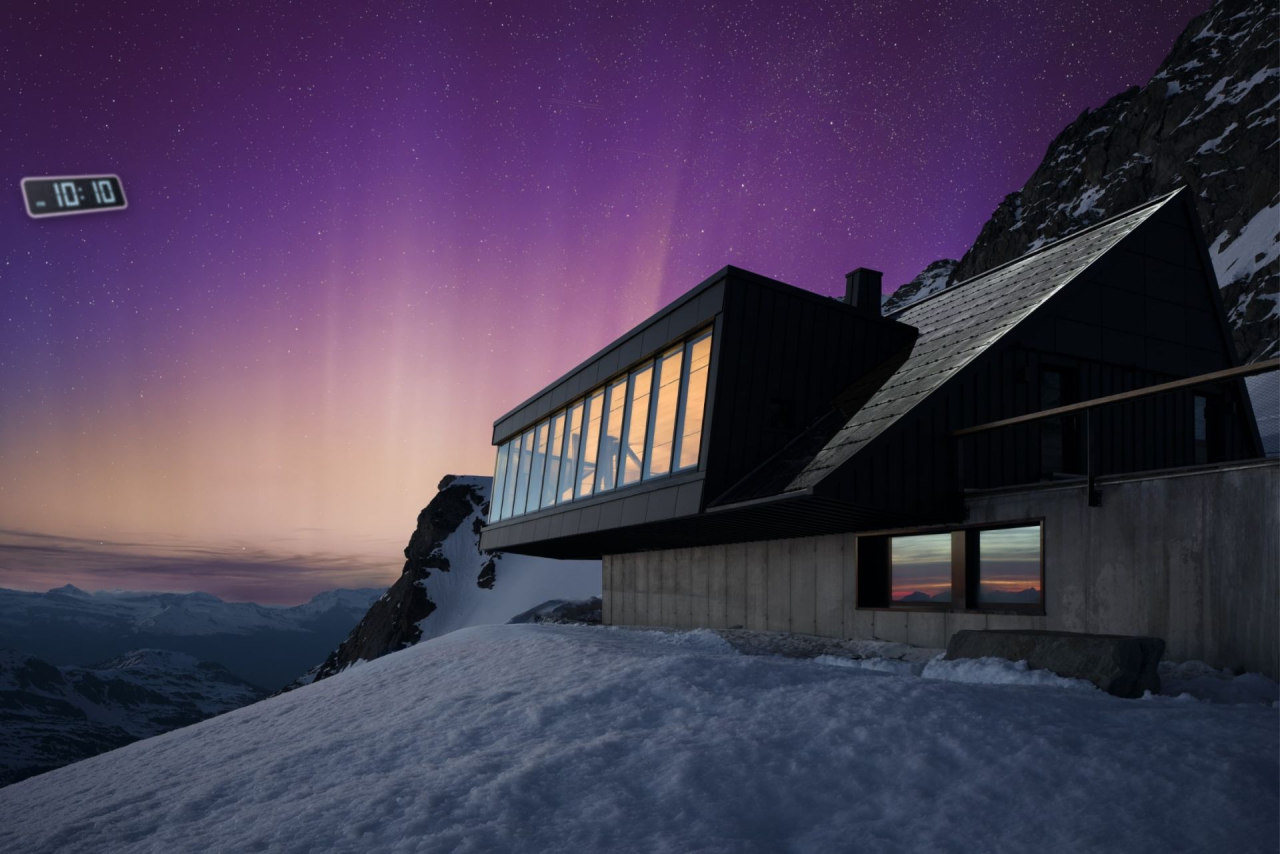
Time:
10.10
